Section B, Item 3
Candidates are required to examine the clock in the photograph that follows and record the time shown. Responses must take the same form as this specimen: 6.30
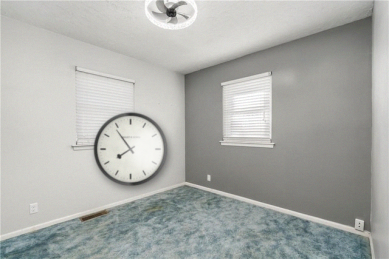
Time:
7.54
